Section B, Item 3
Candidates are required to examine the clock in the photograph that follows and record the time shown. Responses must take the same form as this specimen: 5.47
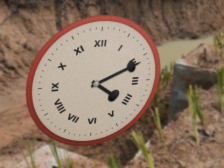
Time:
4.11
